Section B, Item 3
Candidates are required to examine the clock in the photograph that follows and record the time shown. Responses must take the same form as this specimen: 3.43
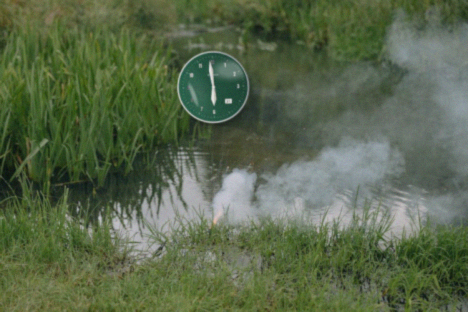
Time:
5.59
